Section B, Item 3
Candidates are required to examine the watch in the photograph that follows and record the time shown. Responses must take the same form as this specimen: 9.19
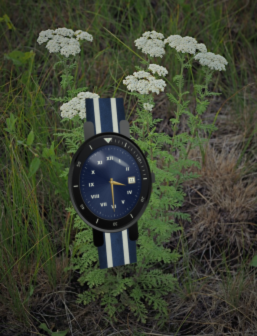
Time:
3.30
